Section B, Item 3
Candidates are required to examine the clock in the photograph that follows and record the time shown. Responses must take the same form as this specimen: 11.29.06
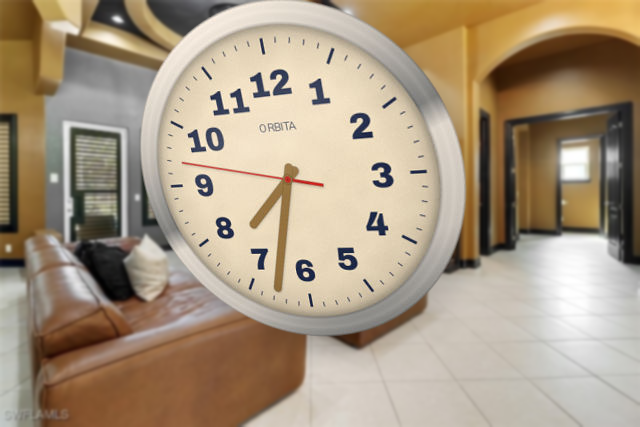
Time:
7.32.47
